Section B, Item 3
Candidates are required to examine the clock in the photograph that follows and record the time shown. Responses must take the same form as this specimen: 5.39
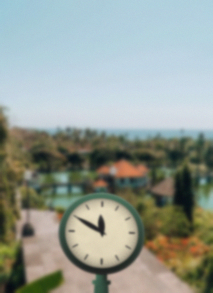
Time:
11.50
